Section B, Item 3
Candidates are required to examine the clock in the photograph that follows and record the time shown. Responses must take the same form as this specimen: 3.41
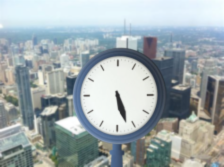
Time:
5.27
